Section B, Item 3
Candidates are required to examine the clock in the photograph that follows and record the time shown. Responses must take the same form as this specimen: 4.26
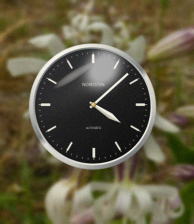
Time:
4.08
